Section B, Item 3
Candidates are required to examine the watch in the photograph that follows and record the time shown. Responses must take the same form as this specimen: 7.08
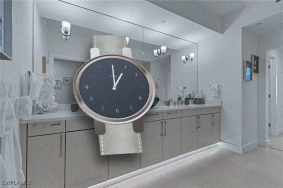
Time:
1.00
